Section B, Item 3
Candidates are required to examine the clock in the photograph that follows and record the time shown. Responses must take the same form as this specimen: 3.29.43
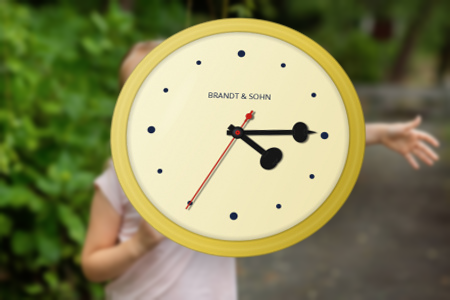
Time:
4.14.35
